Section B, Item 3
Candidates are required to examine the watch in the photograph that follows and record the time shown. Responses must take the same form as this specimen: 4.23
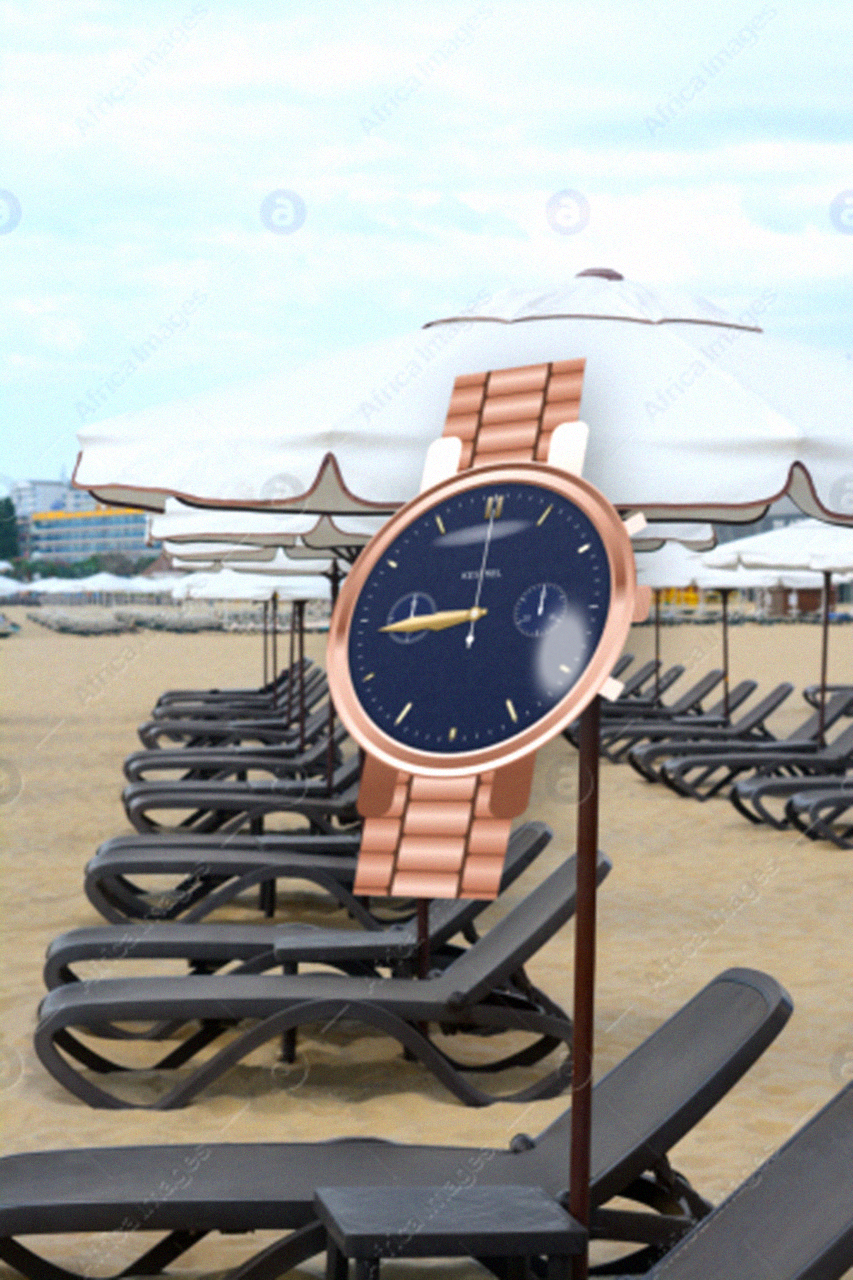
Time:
8.44
